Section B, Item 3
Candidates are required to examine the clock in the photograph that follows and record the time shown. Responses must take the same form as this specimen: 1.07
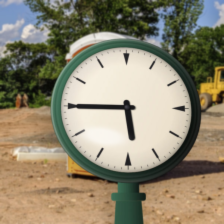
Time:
5.45
